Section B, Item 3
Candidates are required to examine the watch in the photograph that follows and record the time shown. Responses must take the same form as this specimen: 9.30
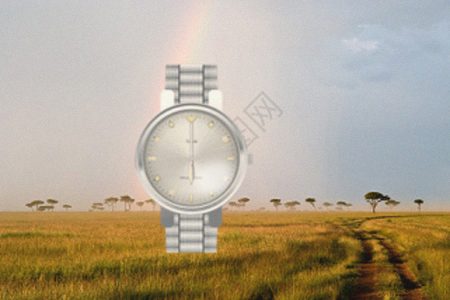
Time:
6.00
